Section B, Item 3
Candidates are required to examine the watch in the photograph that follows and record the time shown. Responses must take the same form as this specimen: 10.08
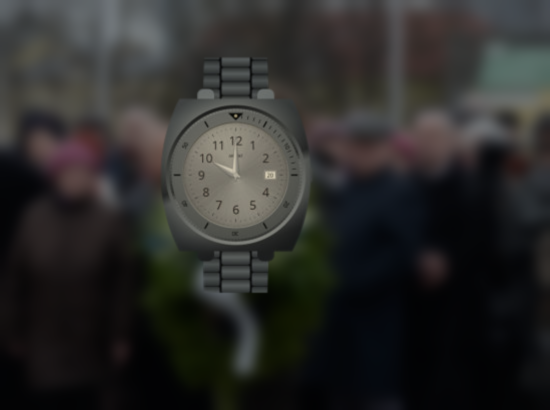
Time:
10.00
